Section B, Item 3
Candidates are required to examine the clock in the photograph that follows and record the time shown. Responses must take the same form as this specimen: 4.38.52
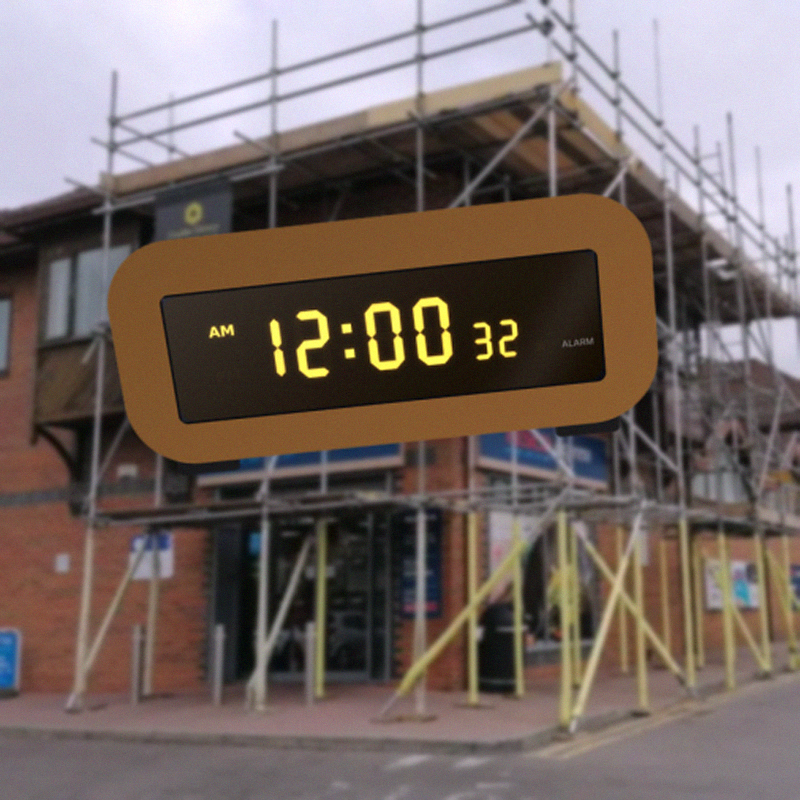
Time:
12.00.32
